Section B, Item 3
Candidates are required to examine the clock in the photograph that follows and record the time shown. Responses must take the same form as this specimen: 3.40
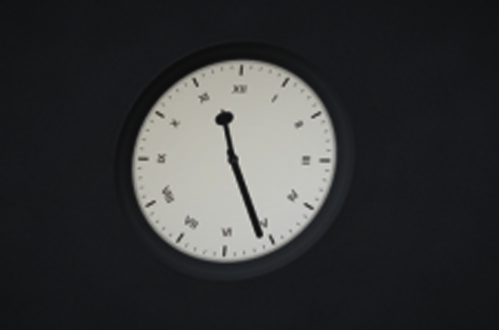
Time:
11.26
